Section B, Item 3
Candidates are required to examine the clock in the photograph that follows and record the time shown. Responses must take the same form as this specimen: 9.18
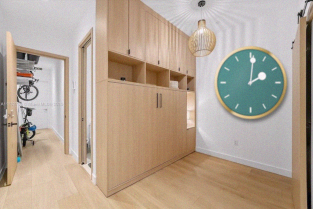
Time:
2.01
